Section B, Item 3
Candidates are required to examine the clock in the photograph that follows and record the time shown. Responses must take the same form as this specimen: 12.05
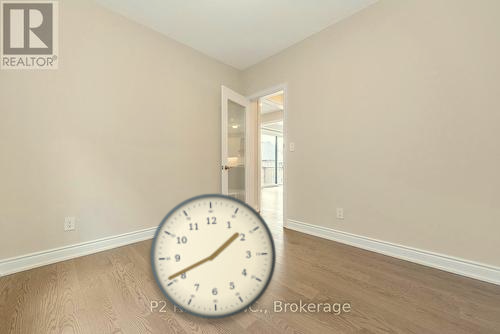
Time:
1.41
